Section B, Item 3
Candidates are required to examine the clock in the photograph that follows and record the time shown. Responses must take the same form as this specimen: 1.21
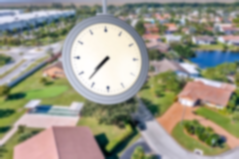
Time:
7.37
